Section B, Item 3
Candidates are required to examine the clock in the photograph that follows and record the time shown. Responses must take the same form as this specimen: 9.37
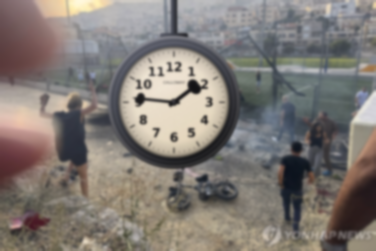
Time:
1.46
